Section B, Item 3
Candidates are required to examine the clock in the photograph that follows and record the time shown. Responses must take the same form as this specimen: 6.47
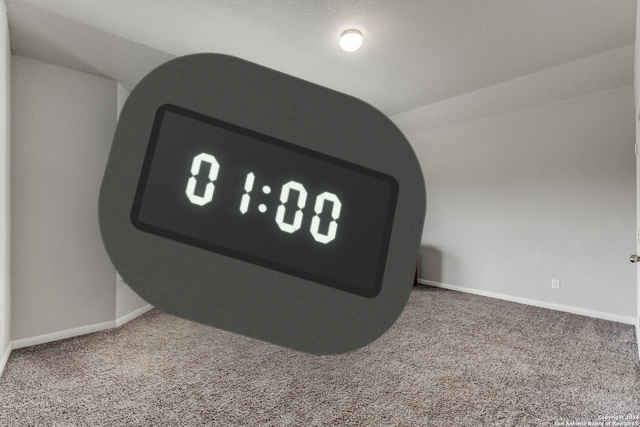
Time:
1.00
